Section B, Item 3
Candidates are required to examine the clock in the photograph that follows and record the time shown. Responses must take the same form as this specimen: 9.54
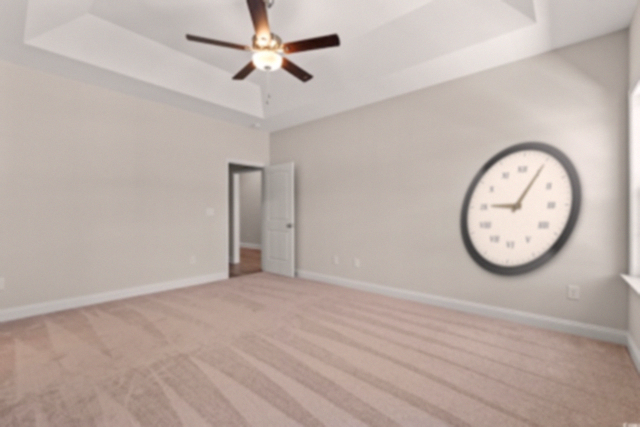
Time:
9.05
